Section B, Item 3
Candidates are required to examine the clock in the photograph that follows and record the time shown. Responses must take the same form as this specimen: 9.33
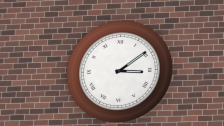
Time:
3.09
